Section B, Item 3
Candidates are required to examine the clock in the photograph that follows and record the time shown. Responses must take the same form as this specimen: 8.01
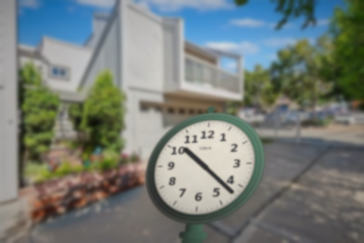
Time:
10.22
